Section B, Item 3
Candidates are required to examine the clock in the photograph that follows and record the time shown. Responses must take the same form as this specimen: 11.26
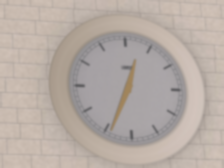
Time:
12.34
